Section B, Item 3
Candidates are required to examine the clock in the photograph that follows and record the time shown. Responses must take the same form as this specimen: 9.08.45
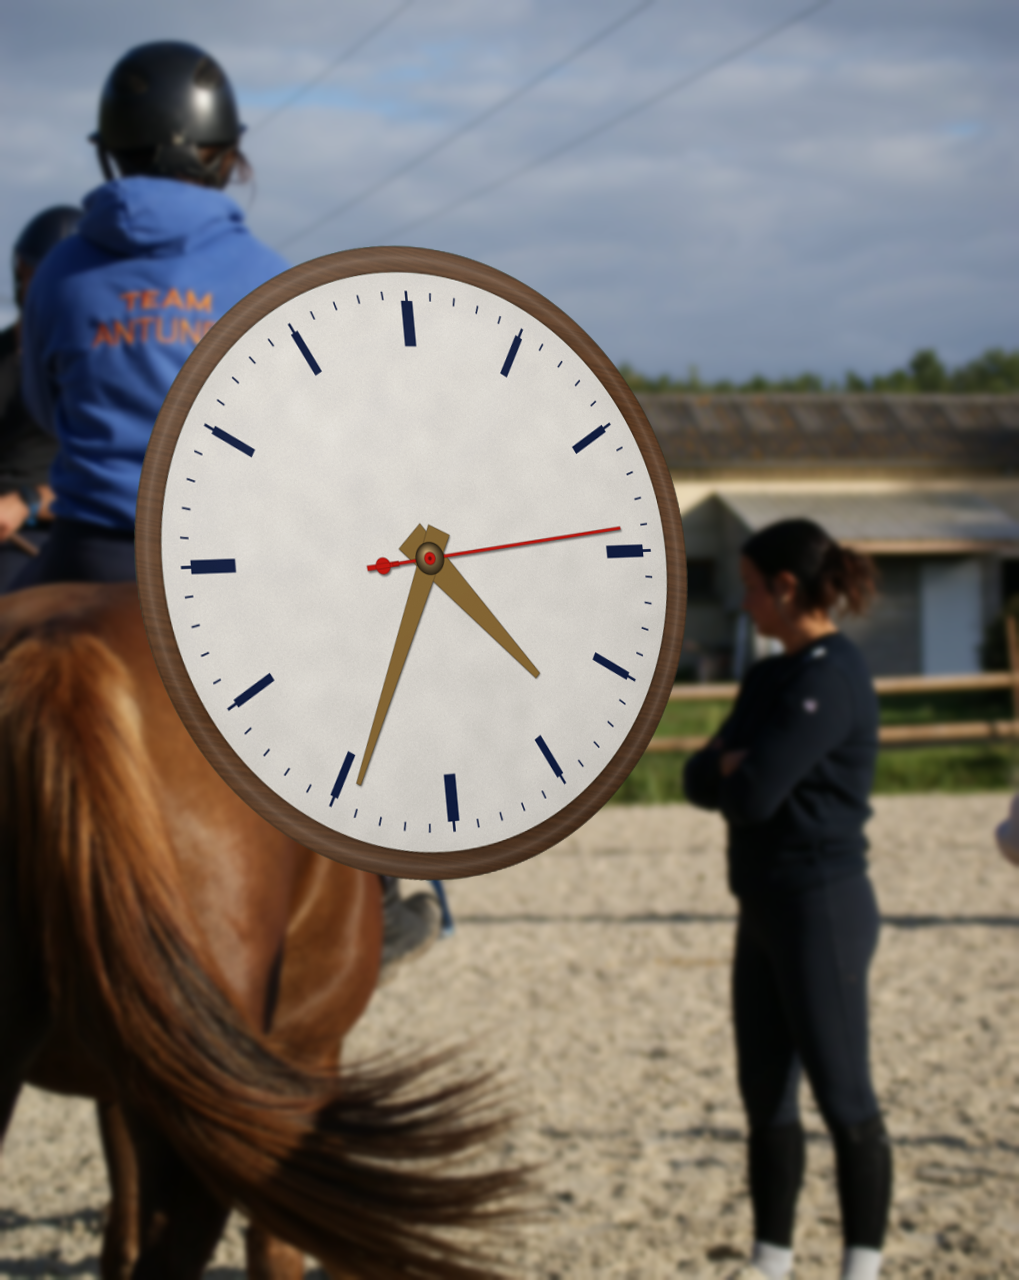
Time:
4.34.14
